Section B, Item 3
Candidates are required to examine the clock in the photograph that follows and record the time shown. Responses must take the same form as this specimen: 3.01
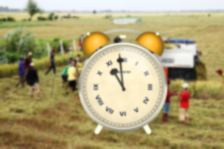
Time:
10.59
